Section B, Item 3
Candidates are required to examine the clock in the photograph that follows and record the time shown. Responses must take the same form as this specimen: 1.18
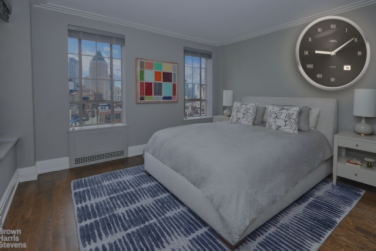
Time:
9.09
